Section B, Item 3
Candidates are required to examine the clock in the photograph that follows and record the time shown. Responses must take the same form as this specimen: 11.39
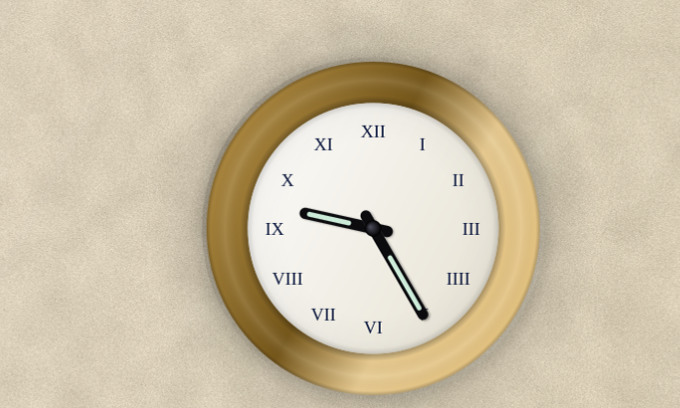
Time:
9.25
